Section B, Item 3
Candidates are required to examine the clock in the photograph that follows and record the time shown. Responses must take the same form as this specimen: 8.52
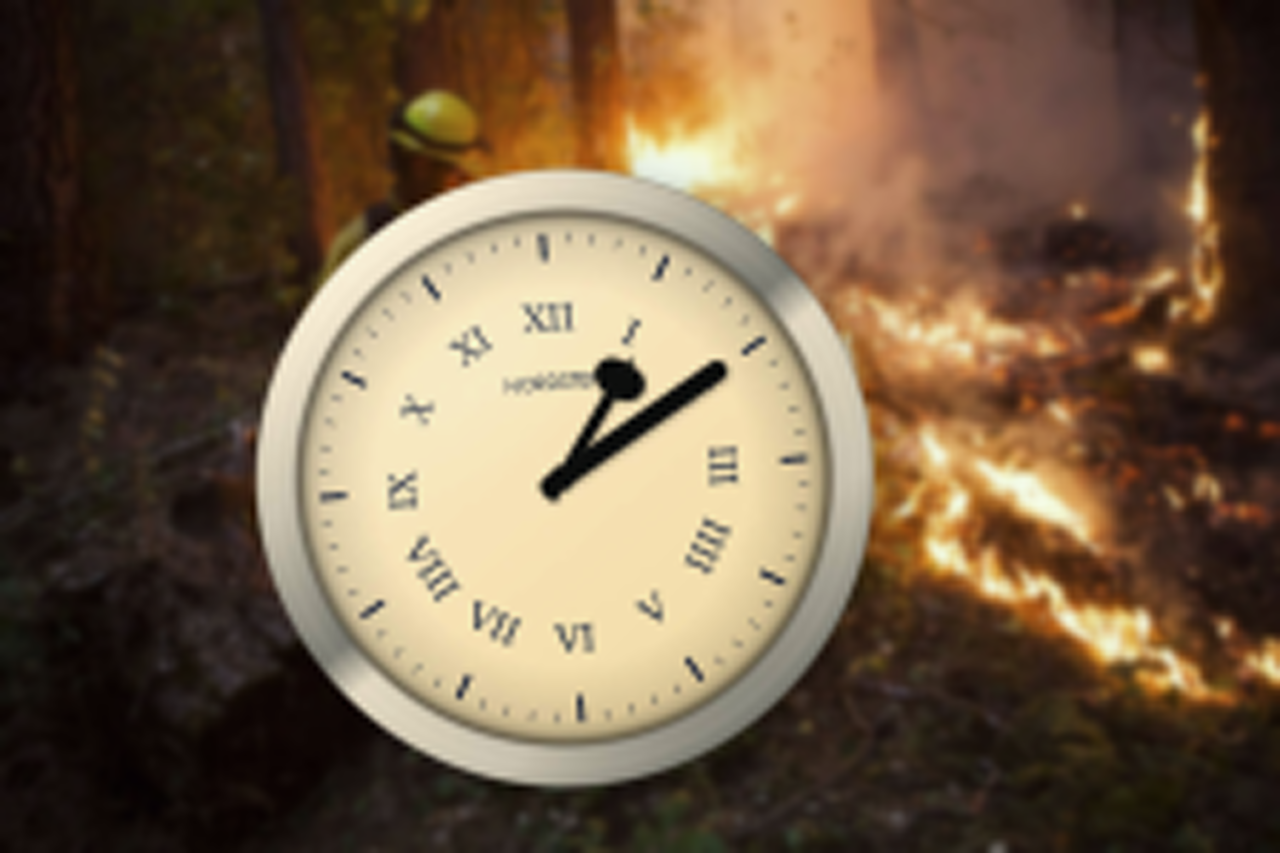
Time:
1.10
